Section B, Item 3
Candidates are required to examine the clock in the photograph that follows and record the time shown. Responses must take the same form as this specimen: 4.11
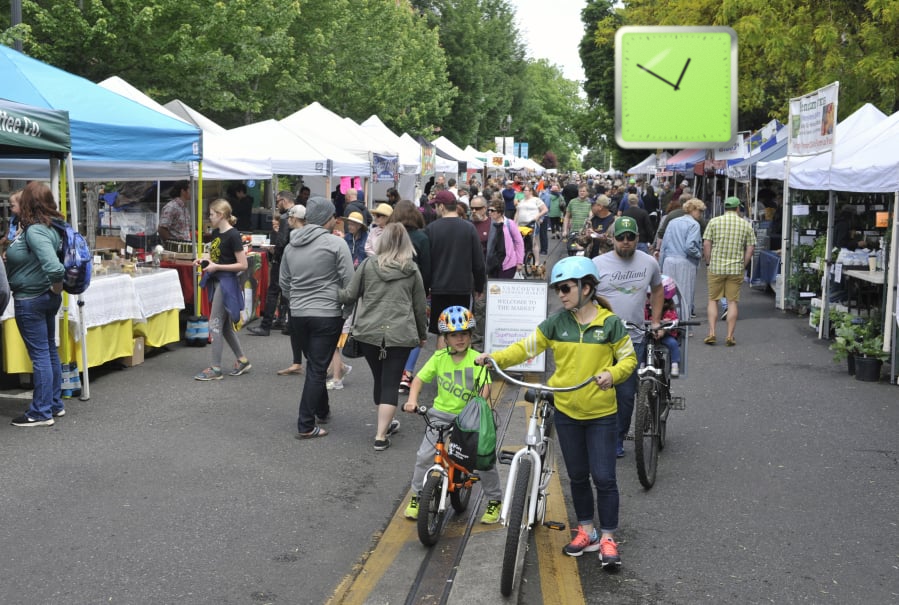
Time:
12.50
